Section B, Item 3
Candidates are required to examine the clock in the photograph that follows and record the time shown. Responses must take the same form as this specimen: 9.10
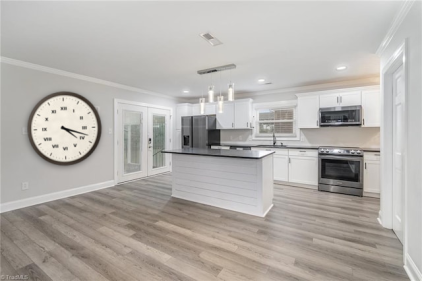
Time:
4.18
